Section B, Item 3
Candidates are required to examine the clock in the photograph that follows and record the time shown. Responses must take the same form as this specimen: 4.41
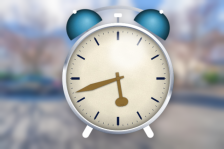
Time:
5.42
